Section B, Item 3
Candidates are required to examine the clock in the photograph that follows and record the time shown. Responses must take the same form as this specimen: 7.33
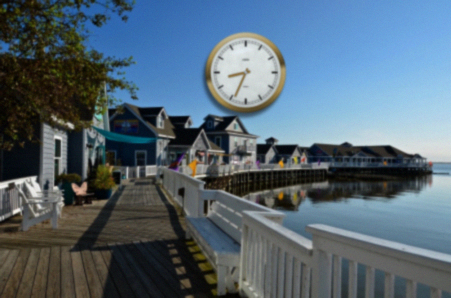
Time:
8.34
